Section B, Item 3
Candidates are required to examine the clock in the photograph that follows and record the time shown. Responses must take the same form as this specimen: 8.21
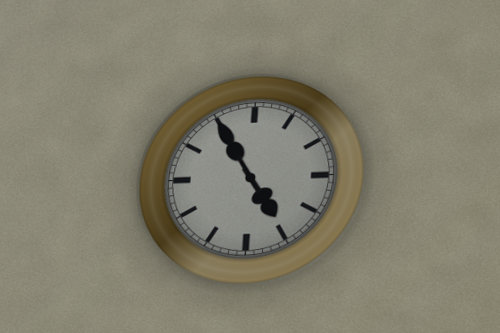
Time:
4.55
